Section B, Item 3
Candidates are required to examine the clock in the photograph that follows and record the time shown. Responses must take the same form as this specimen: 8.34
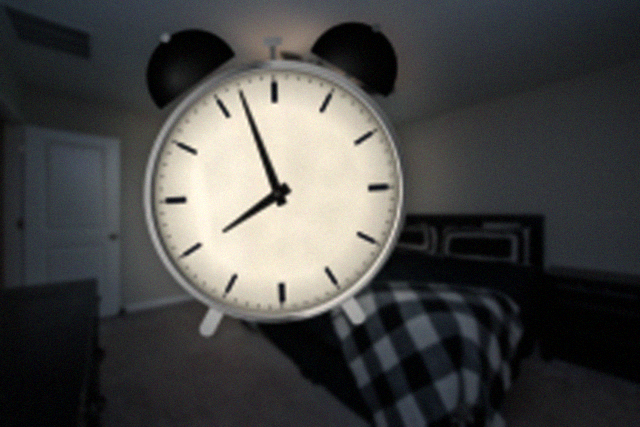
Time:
7.57
